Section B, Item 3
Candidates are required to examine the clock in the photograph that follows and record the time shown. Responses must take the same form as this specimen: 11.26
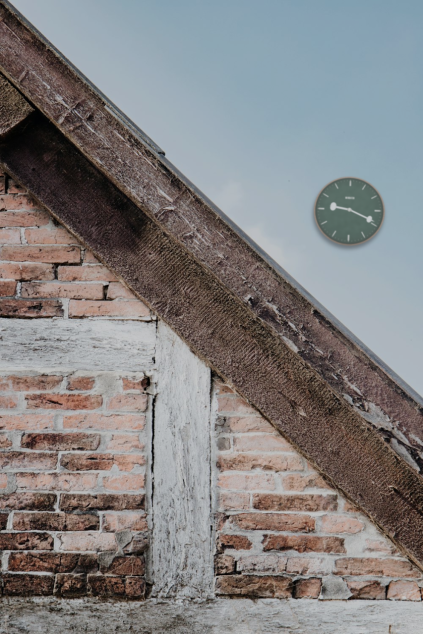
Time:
9.19
